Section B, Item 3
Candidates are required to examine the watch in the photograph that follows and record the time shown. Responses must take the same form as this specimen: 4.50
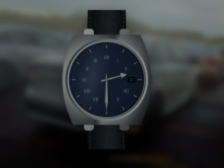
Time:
2.30
